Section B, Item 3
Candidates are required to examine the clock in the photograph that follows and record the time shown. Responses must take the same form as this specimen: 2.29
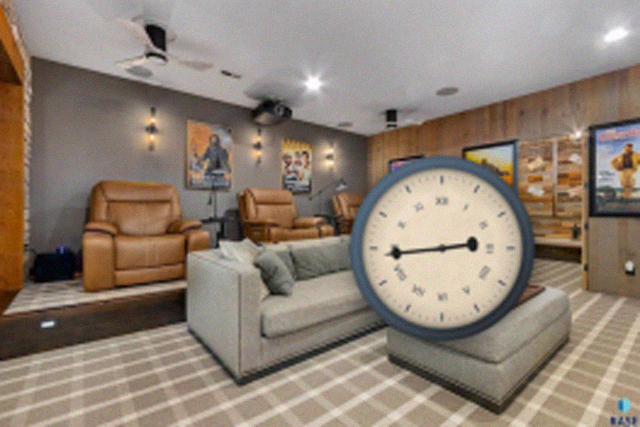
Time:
2.44
